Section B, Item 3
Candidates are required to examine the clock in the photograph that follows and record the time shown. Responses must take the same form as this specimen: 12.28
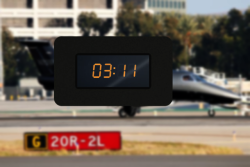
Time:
3.11
